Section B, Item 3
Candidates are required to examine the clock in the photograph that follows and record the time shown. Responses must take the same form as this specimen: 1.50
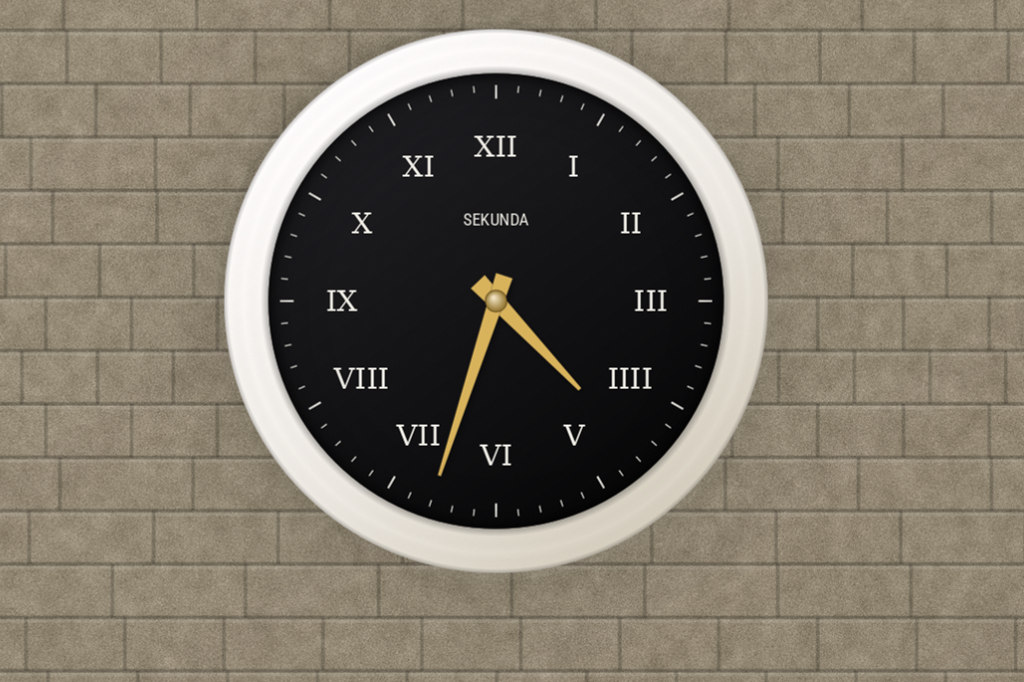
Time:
4.33
